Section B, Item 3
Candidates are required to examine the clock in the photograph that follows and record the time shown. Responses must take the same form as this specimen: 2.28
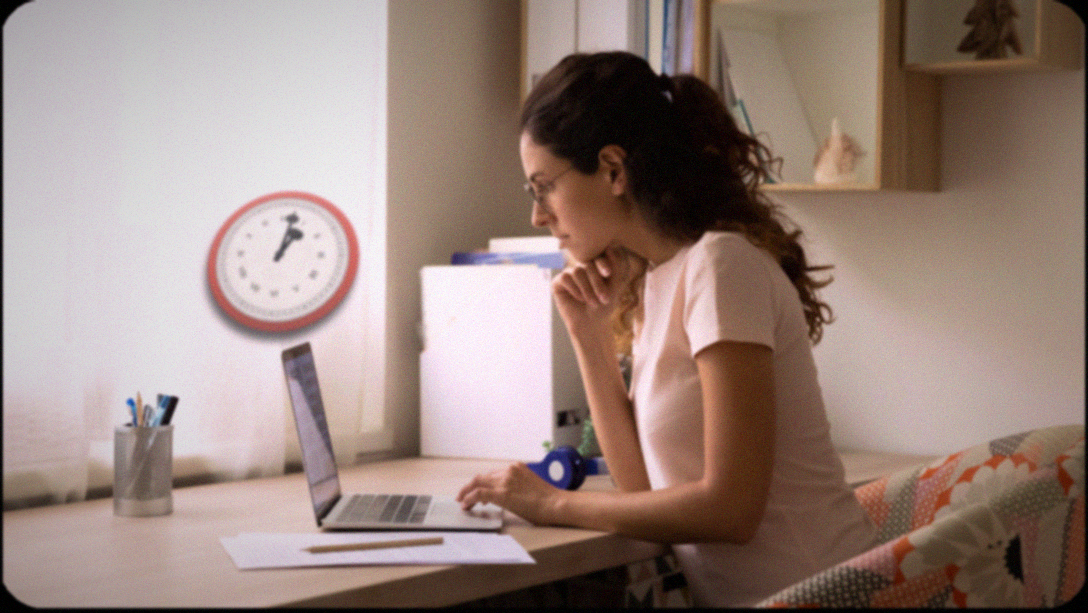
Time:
1.02
